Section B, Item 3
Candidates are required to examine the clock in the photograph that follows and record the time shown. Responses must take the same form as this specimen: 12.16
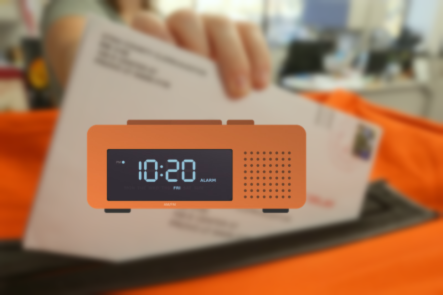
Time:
10.20
